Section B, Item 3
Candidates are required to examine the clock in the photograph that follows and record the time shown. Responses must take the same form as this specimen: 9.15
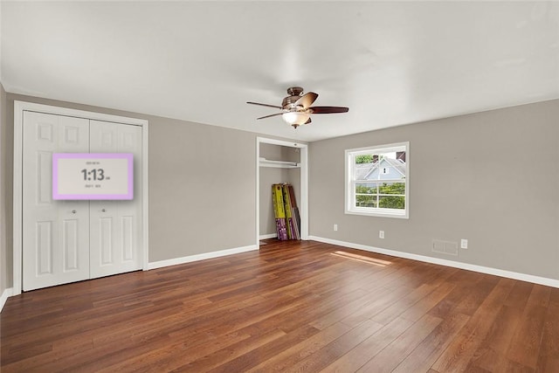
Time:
1.13
